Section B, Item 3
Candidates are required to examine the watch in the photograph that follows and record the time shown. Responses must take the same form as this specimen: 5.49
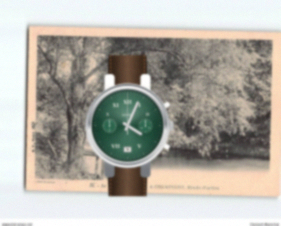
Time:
4.04
